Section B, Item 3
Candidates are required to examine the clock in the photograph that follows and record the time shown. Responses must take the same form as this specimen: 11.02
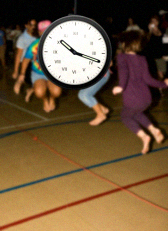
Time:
10.18
